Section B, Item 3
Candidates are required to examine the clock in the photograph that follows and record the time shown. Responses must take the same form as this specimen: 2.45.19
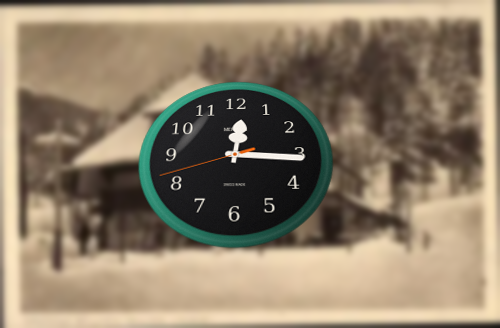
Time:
12.15.42
